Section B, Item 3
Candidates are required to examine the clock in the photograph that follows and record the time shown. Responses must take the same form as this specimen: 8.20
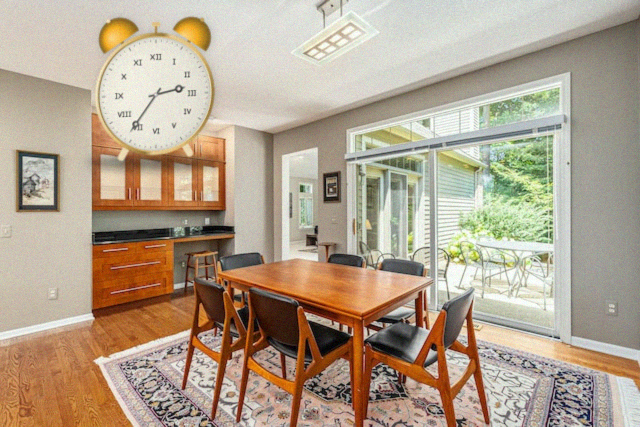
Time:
2.36
